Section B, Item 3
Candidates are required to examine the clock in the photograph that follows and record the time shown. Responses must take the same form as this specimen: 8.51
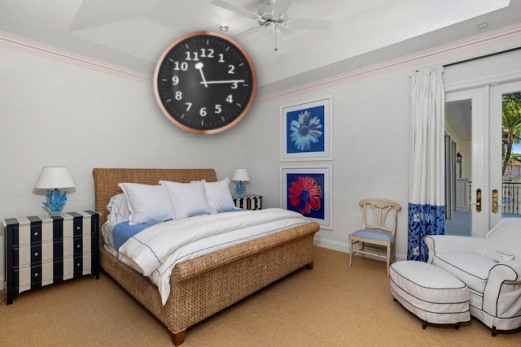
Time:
11.14
